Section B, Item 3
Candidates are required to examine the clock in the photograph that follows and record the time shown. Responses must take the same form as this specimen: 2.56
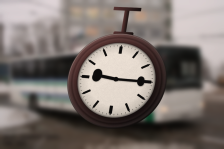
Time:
9.15
